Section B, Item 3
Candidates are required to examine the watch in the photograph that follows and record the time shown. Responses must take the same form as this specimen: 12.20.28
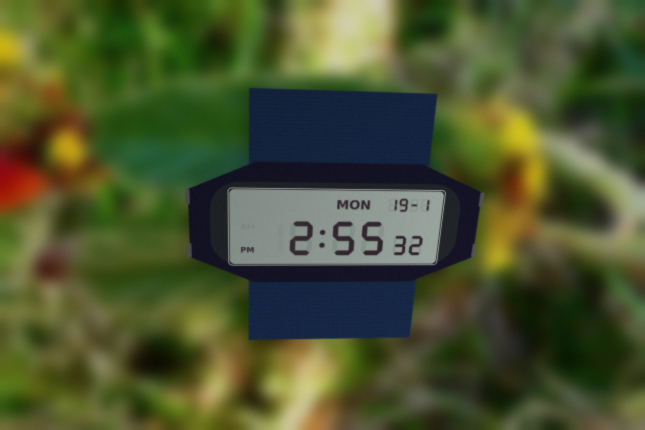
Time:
2.55.32
